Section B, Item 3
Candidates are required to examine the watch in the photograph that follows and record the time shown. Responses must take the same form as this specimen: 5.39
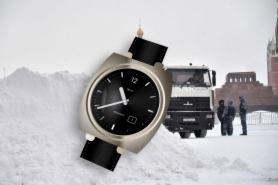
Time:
10.39
